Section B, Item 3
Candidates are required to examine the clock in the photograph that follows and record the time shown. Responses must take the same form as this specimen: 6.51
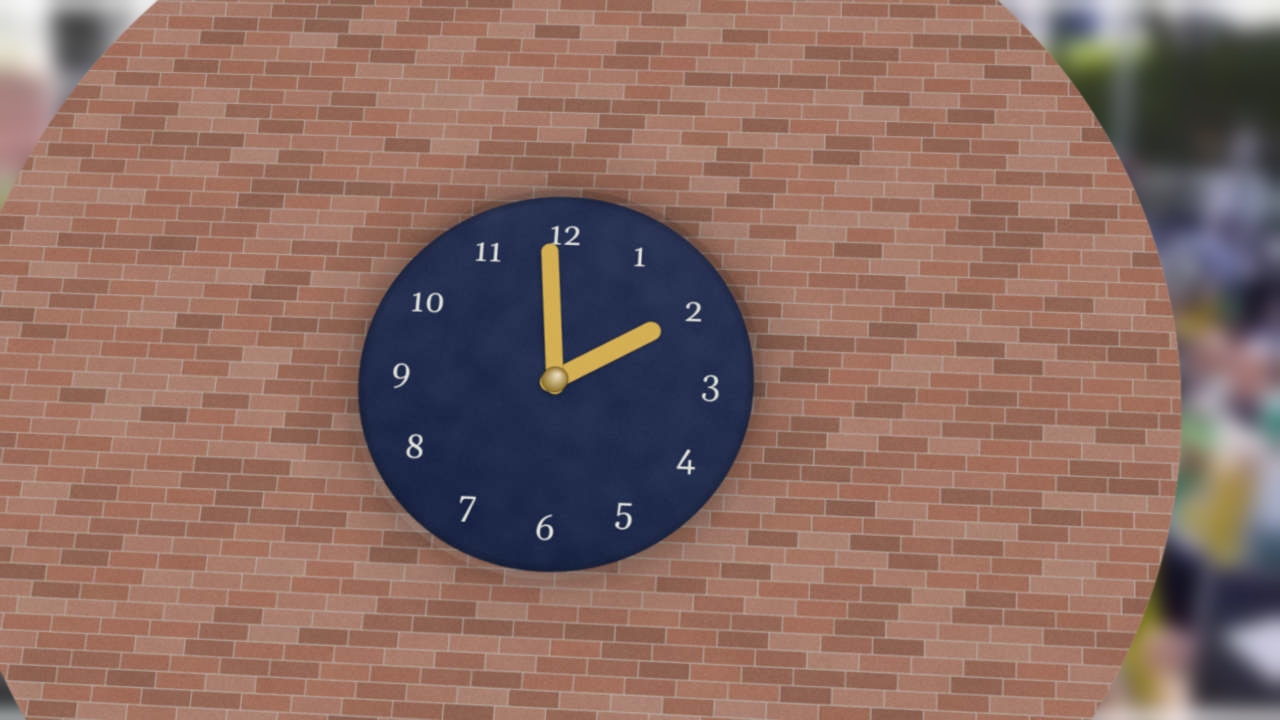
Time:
1.59
